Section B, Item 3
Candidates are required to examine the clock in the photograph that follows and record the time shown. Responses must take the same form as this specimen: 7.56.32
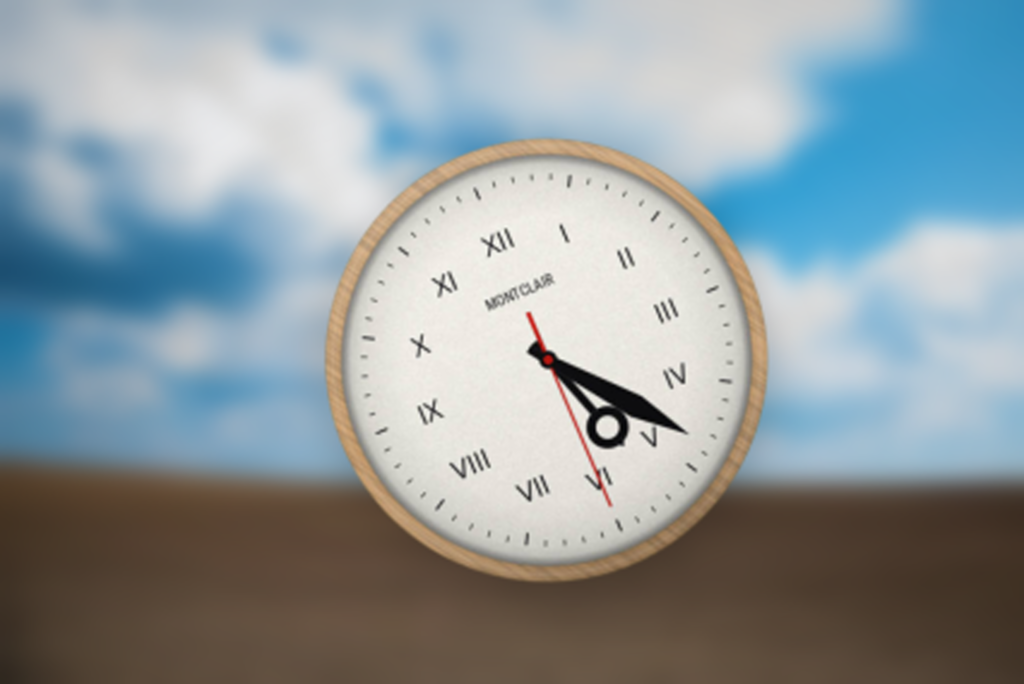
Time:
5.23.30
